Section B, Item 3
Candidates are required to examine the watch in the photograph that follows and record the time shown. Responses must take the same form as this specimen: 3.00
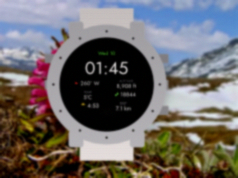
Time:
1.45
